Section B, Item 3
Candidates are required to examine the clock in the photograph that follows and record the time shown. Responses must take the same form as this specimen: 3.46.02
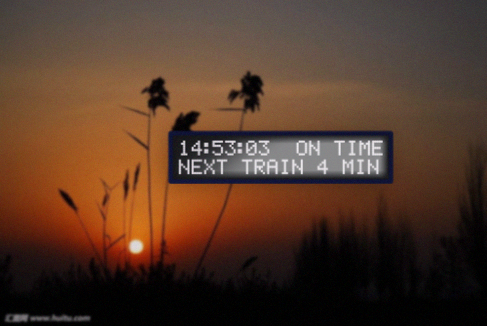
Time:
14.53.03
